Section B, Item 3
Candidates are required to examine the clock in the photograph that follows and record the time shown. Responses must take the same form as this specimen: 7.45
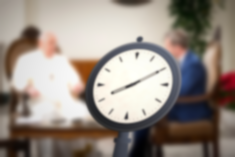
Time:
8.10
